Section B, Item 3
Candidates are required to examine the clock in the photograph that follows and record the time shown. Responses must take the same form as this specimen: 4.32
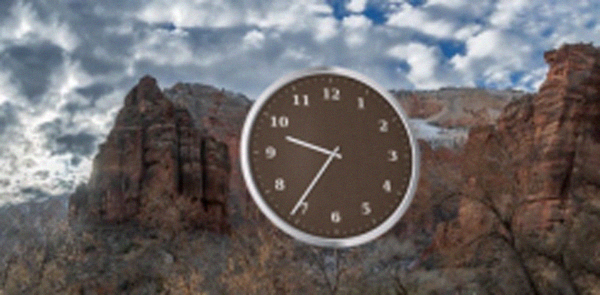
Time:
9.36
